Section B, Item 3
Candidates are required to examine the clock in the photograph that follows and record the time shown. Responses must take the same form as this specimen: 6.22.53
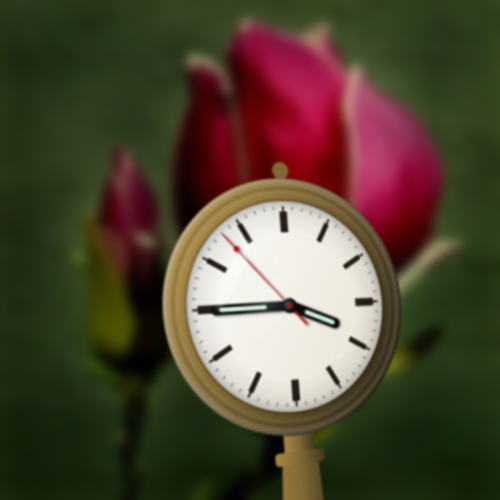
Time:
3.44.53
